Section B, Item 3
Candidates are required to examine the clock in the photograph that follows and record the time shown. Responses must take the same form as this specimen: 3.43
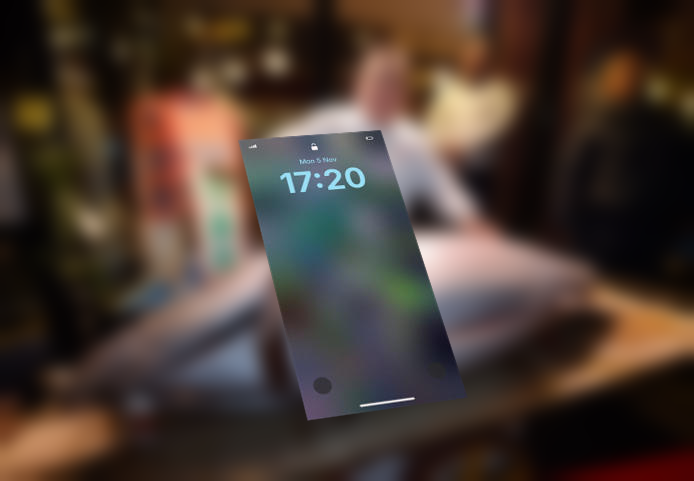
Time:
17.20
